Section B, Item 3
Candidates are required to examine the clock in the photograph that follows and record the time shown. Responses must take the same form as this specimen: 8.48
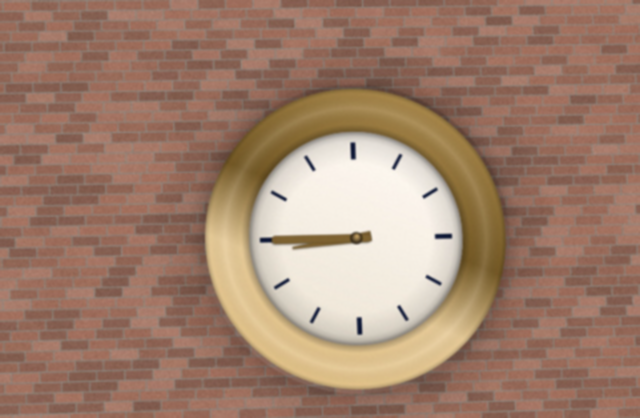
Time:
8.45
